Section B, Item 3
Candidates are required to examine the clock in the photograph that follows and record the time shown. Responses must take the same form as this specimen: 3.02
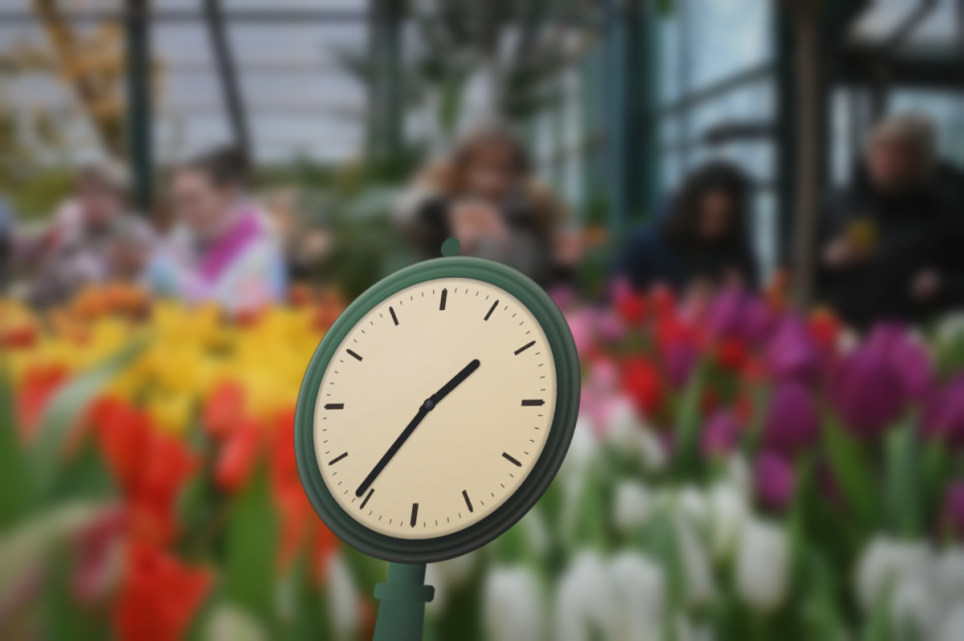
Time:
1.36
